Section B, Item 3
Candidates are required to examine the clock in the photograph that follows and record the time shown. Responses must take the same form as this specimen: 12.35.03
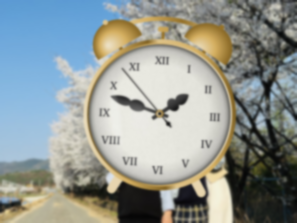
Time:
1.47.53
